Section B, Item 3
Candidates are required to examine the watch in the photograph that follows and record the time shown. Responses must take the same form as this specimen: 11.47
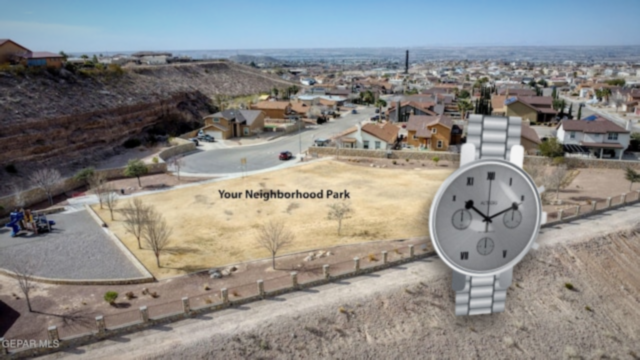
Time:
10.11
